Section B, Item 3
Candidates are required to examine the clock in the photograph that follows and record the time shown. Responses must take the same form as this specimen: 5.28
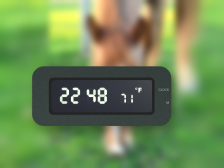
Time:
22.48
